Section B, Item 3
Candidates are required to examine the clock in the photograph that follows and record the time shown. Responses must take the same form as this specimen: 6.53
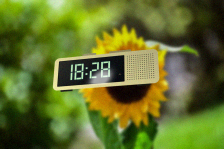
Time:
18.28
